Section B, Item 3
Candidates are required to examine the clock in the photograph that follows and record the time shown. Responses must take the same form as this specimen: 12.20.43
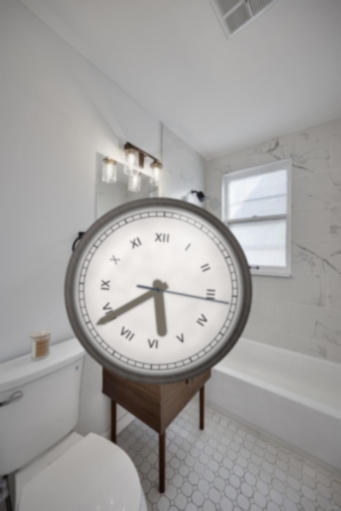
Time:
5.39.16
